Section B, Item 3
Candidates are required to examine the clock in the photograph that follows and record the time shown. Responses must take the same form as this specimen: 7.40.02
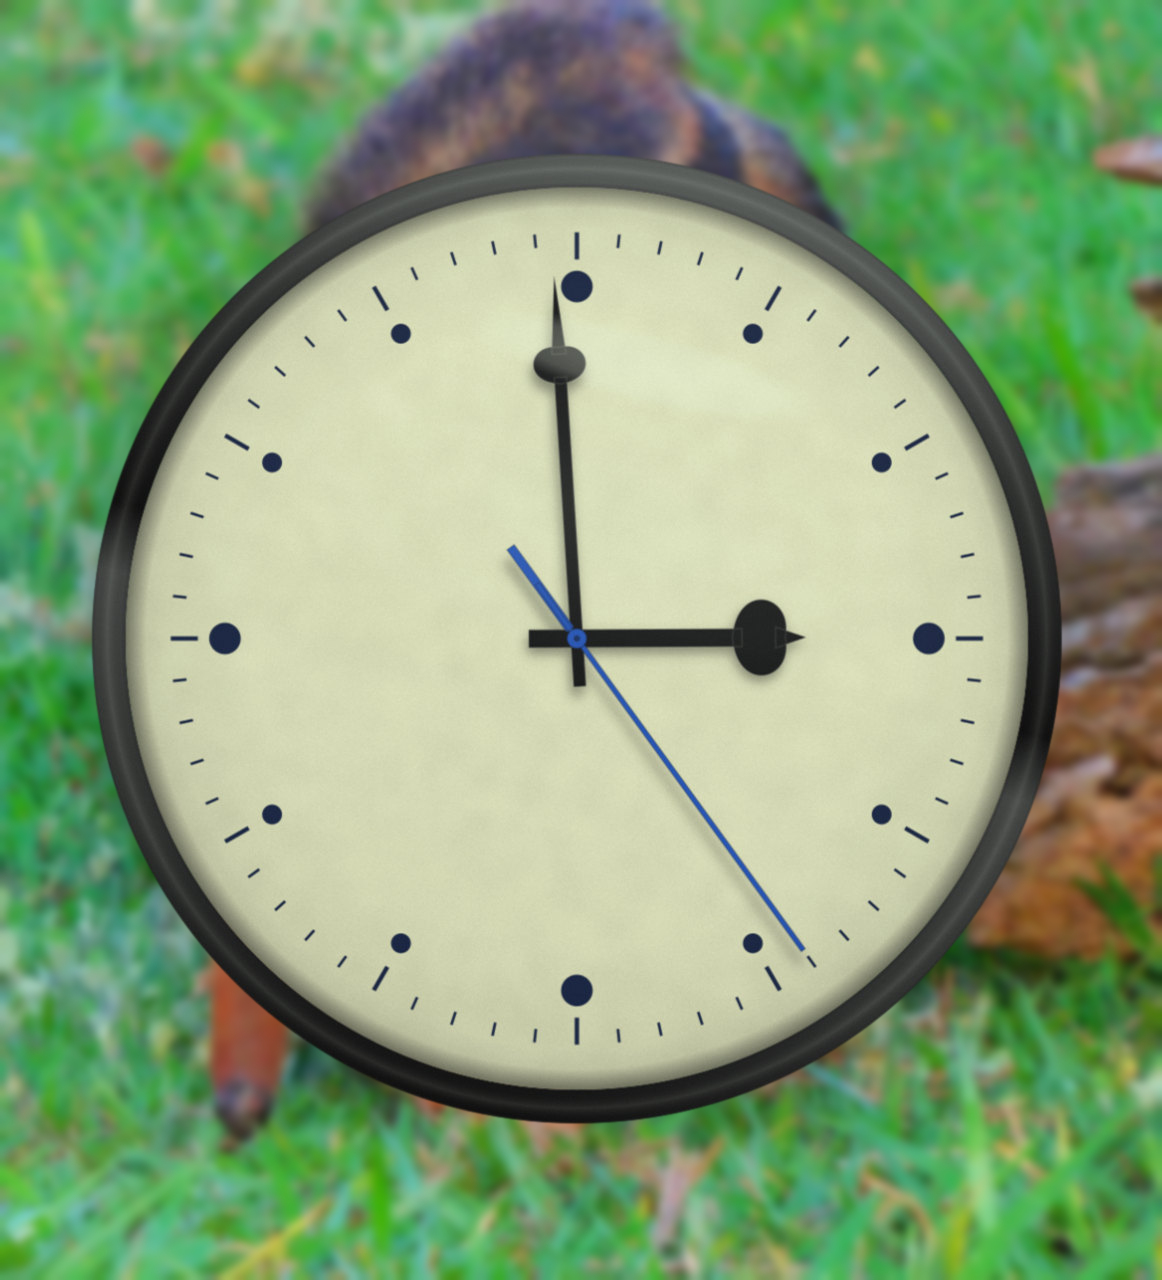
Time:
2.59.24
